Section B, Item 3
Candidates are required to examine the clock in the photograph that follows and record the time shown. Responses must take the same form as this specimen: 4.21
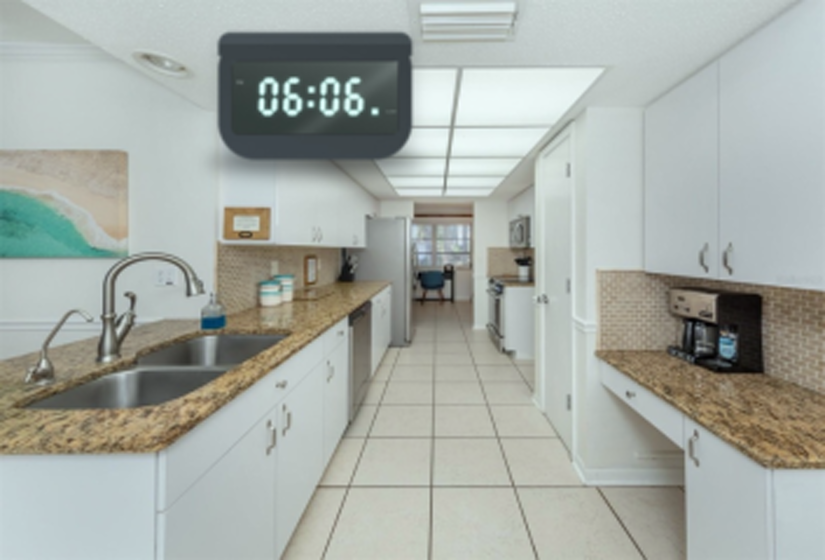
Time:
6.06
